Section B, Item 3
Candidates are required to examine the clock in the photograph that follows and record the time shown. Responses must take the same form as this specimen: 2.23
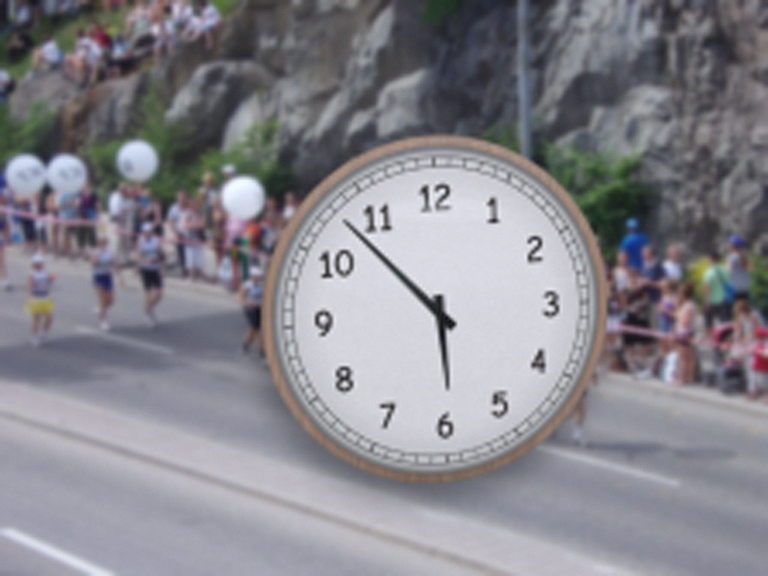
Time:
5.53
